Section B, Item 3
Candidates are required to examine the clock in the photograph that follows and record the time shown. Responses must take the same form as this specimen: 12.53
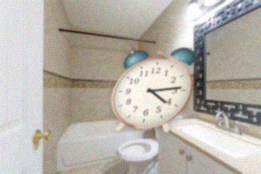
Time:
4.14
